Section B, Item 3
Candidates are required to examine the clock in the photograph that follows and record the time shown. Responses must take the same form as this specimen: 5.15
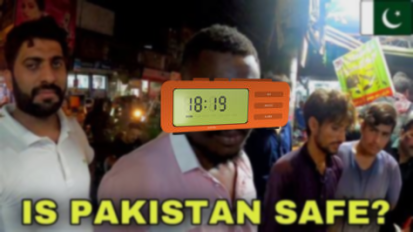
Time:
18.19
